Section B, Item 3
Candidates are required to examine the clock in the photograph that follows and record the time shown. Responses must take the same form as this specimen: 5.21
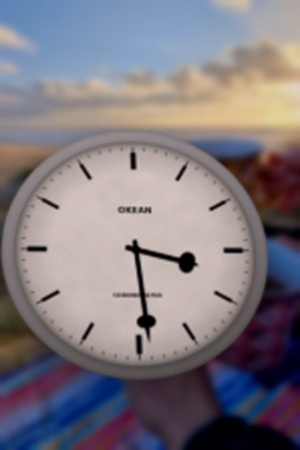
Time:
3.29
